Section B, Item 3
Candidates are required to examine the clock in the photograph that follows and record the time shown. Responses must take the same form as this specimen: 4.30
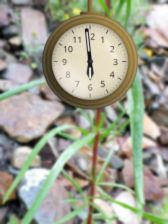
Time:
5.59
